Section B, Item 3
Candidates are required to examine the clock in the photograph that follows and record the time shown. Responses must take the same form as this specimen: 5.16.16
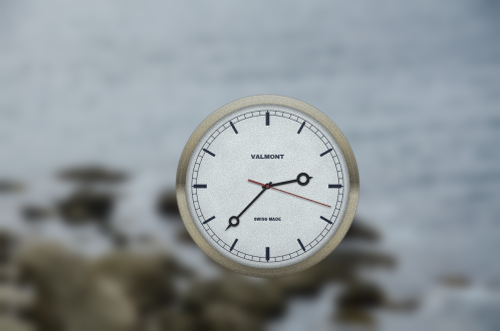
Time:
2.37.18
